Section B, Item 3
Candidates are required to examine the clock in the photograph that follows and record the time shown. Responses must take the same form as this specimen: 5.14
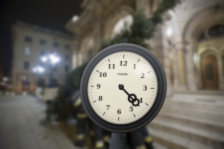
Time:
4.22
